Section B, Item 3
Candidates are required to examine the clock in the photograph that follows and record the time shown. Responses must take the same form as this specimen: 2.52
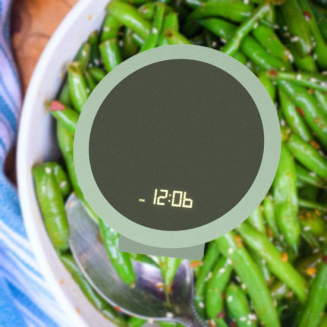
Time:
12.06
